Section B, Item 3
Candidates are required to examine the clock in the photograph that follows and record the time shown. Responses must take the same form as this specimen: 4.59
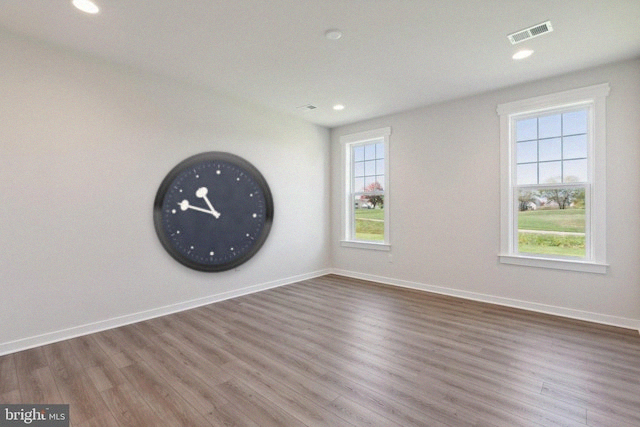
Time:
10.47
